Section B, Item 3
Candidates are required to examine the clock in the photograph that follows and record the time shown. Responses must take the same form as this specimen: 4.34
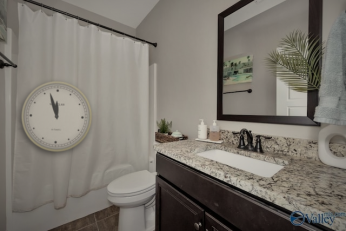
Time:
11.57
